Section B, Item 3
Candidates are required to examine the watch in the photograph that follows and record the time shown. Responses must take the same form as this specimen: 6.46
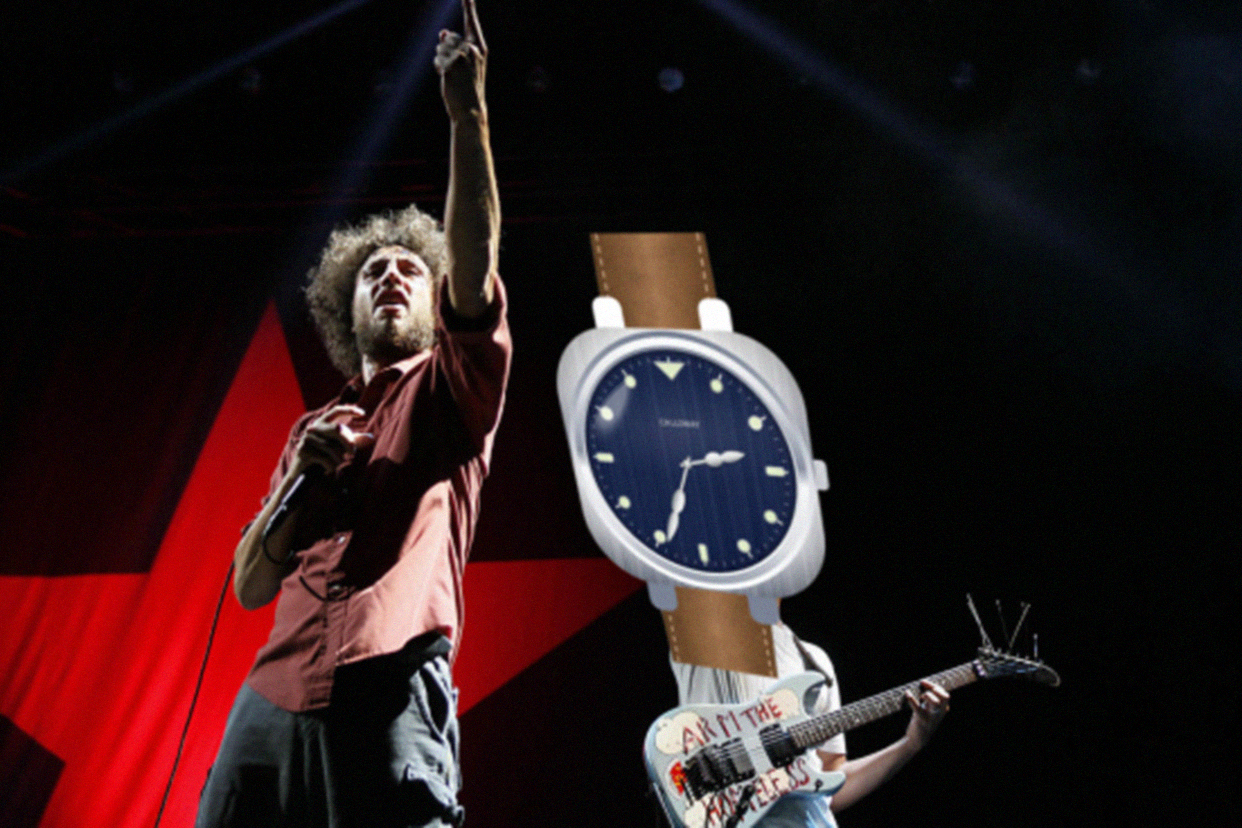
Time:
2.34
